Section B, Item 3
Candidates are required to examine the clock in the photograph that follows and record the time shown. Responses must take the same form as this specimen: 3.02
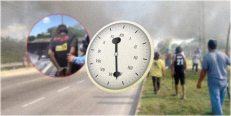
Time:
11.27
